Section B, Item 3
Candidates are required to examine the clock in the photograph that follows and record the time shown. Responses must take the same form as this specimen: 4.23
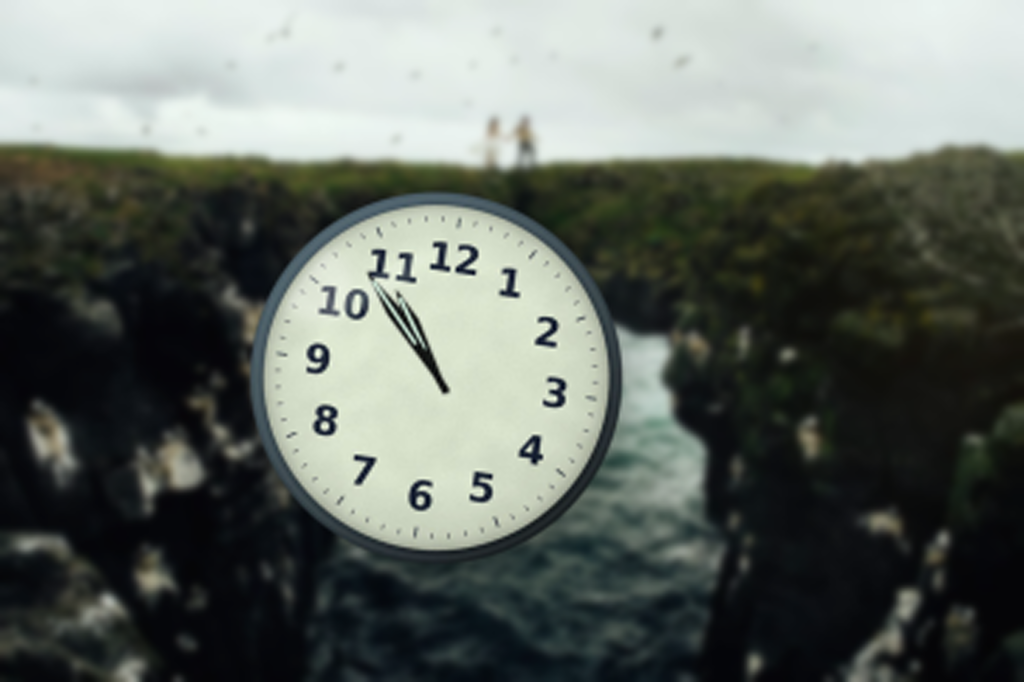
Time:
10.53
